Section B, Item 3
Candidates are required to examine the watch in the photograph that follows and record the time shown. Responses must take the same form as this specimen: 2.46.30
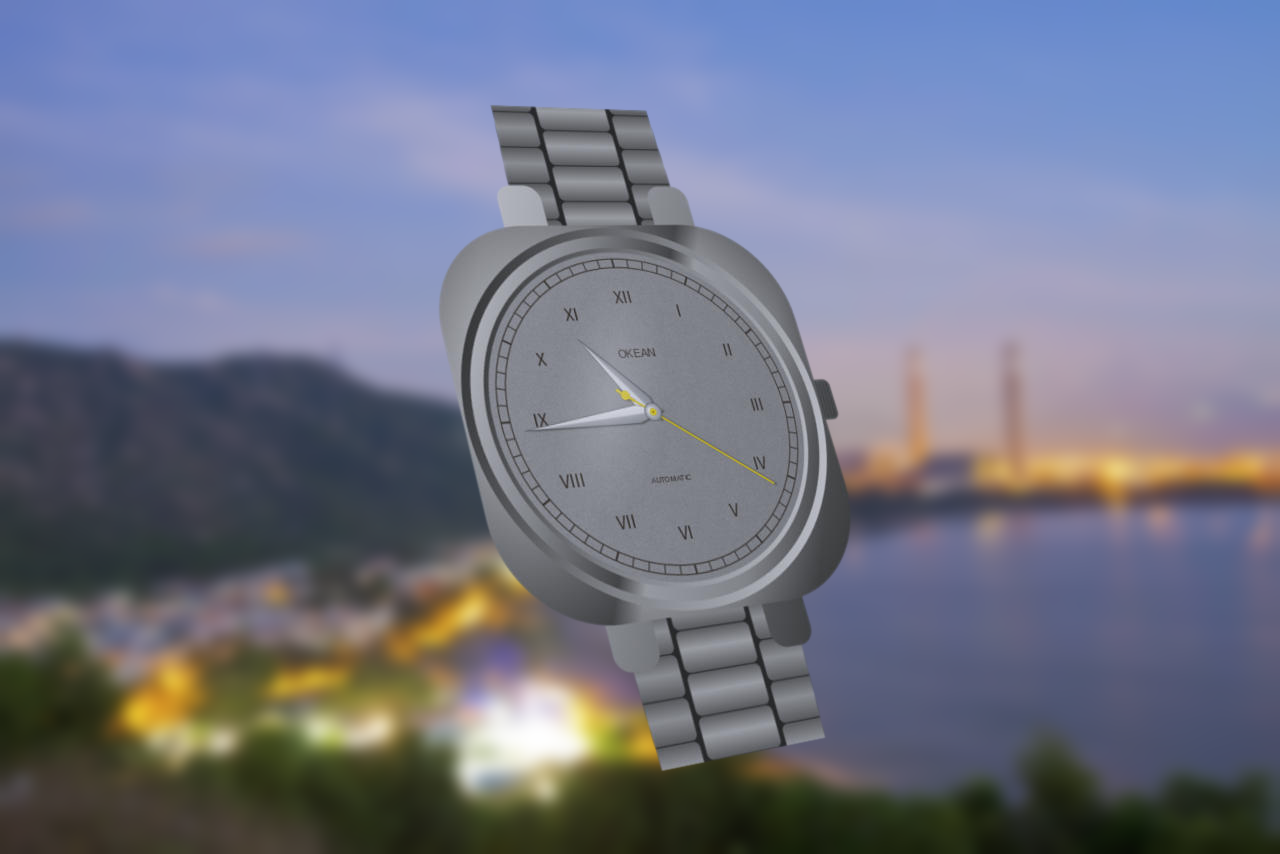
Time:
10.44.21
